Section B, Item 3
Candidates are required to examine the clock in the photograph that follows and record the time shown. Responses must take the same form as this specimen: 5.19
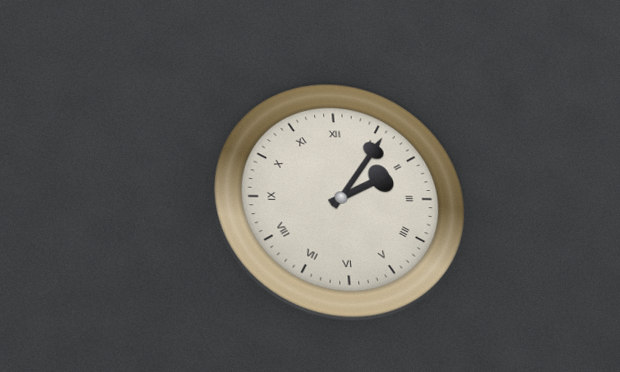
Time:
2.06
